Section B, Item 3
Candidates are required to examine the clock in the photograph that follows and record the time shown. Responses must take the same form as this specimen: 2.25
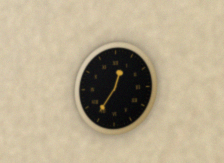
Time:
12.36
